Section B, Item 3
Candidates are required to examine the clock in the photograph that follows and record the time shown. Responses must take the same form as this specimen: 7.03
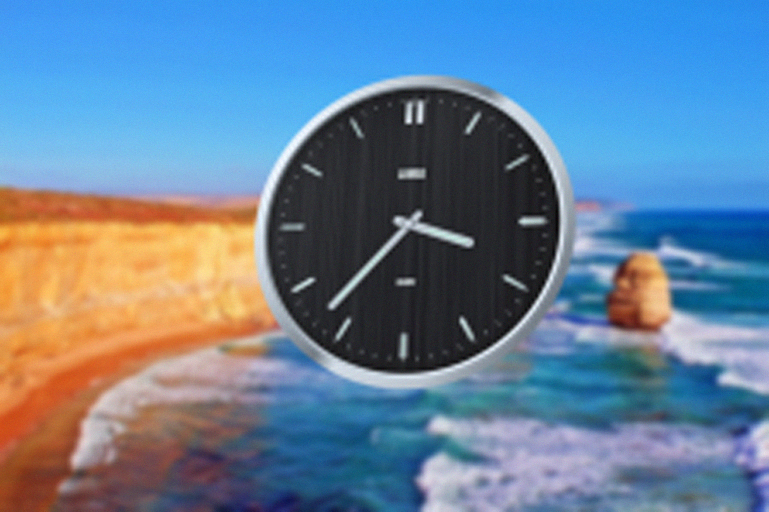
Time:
3.37
